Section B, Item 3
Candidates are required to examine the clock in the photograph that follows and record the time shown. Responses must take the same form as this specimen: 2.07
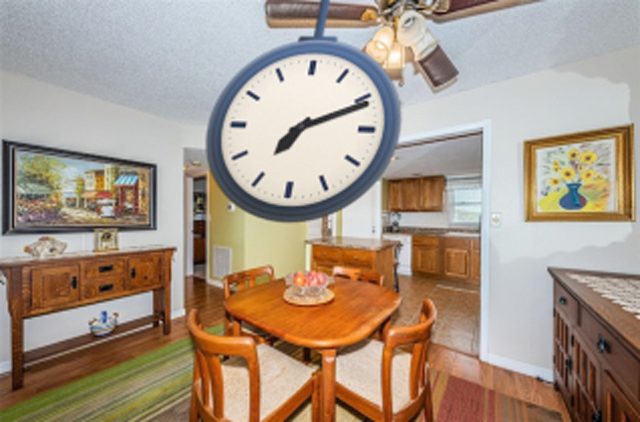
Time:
7.11
